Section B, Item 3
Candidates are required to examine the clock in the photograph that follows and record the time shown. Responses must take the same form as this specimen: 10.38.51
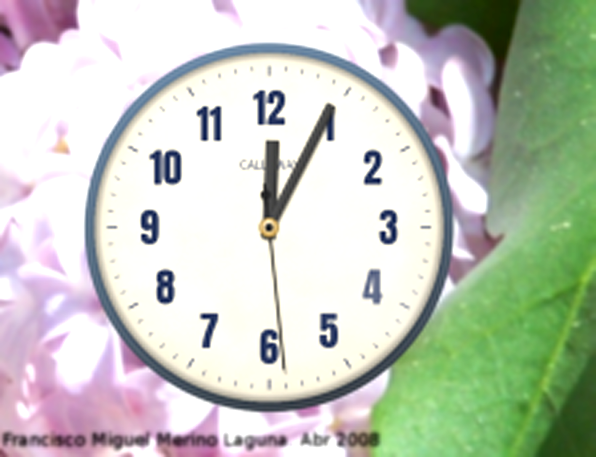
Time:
12.04.29
